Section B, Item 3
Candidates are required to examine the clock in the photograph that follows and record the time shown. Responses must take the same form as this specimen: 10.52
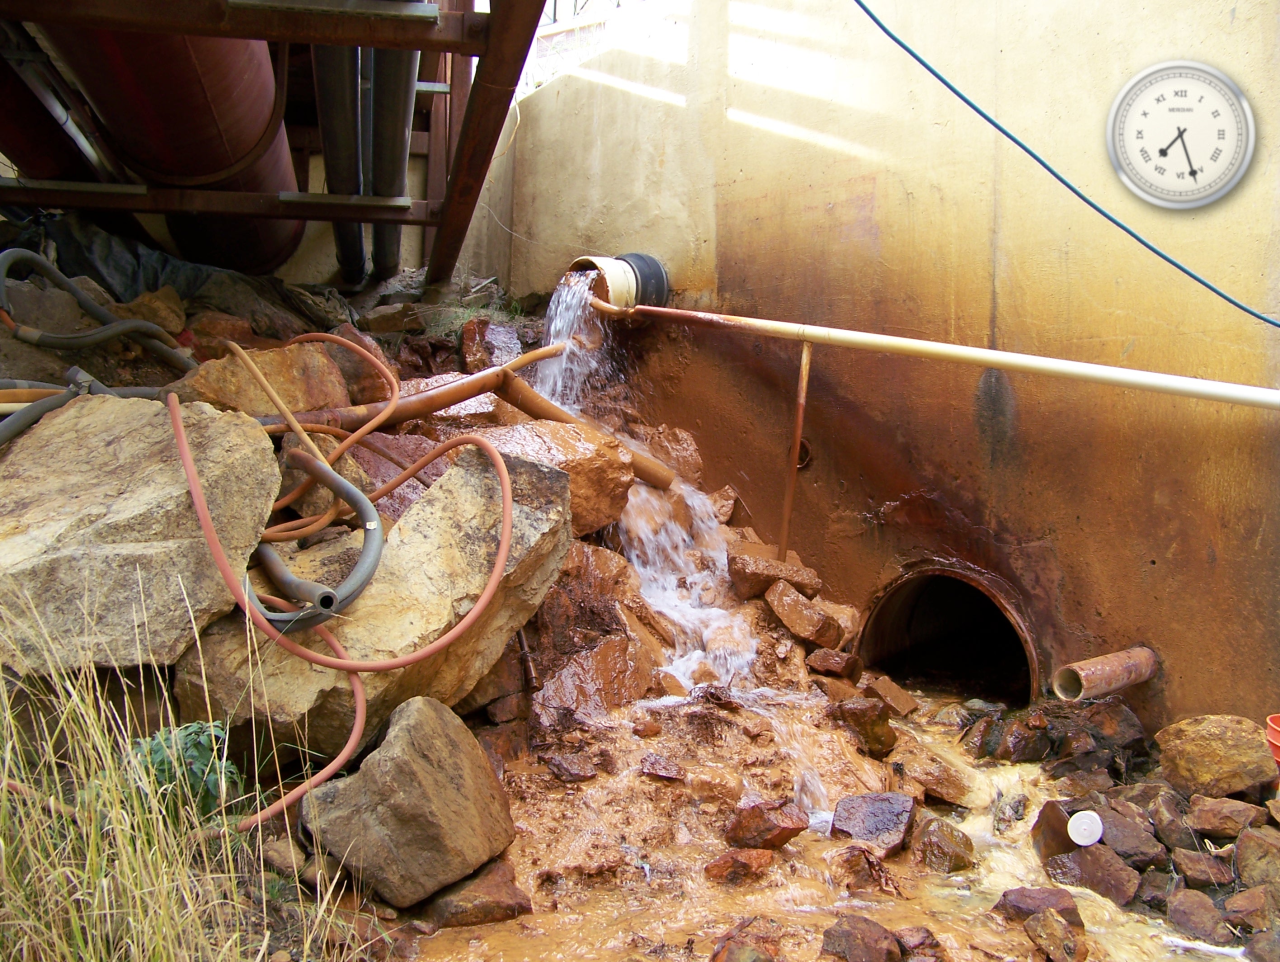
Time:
7.27
